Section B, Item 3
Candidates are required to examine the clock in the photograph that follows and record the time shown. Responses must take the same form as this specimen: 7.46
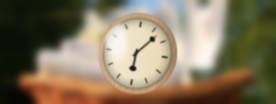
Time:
6.07
